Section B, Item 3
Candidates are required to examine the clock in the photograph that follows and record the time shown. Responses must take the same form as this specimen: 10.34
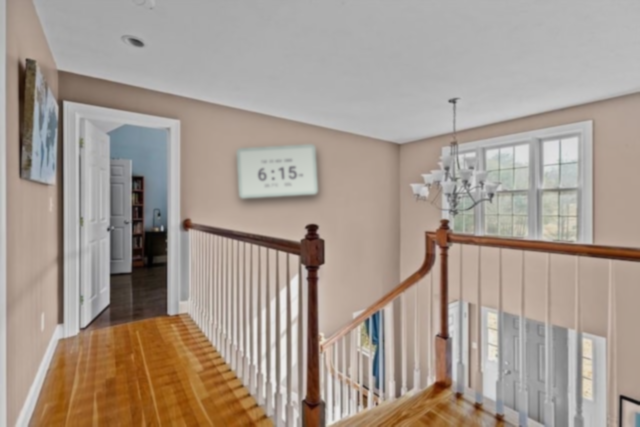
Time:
6.15
